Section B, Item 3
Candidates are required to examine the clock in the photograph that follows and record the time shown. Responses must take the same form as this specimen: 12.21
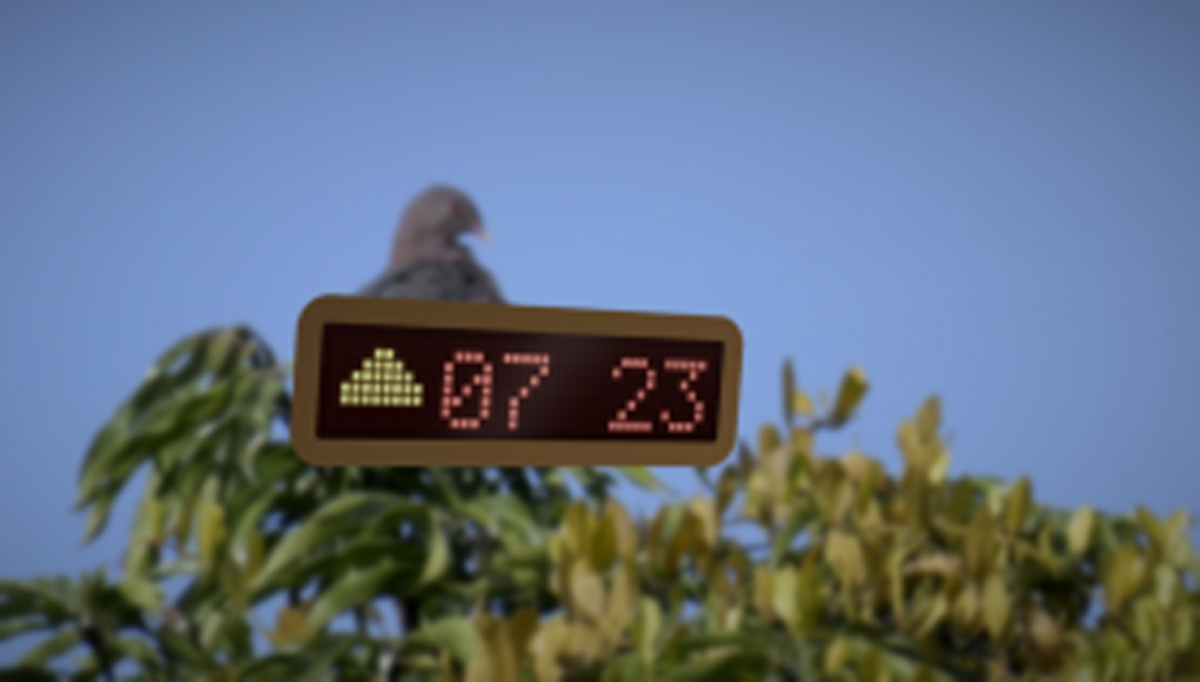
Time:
7.23
